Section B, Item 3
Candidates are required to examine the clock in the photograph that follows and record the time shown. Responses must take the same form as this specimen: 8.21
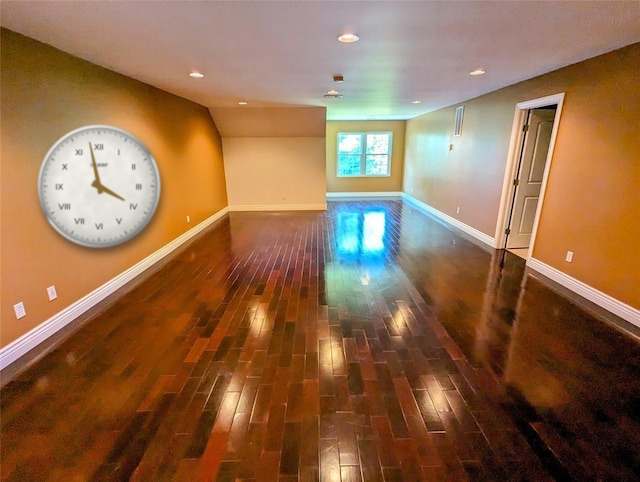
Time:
3.58
